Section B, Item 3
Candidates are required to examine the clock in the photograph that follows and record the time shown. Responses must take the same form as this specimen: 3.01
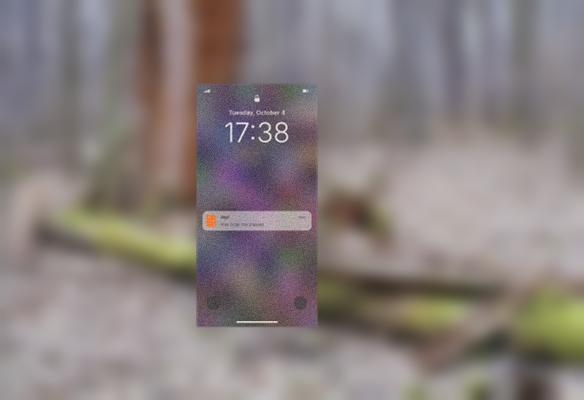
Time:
17.38
